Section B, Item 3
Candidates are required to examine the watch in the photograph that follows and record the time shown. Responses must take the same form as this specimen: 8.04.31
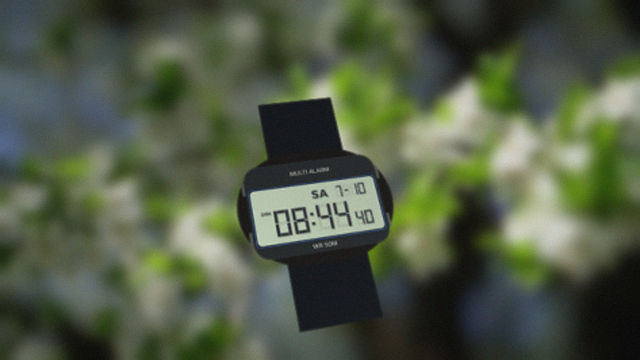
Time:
8.44.40
